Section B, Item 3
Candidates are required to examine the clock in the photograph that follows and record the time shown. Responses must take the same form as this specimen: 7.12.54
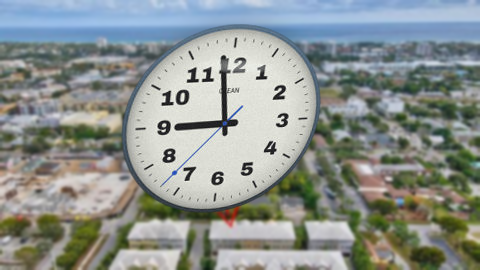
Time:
8.58.37
